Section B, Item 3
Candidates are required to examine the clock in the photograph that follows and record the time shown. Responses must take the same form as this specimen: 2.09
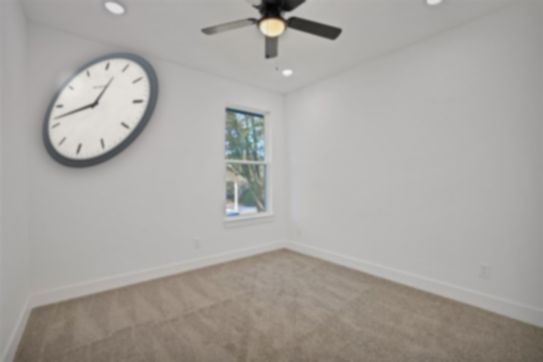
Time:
12.42
